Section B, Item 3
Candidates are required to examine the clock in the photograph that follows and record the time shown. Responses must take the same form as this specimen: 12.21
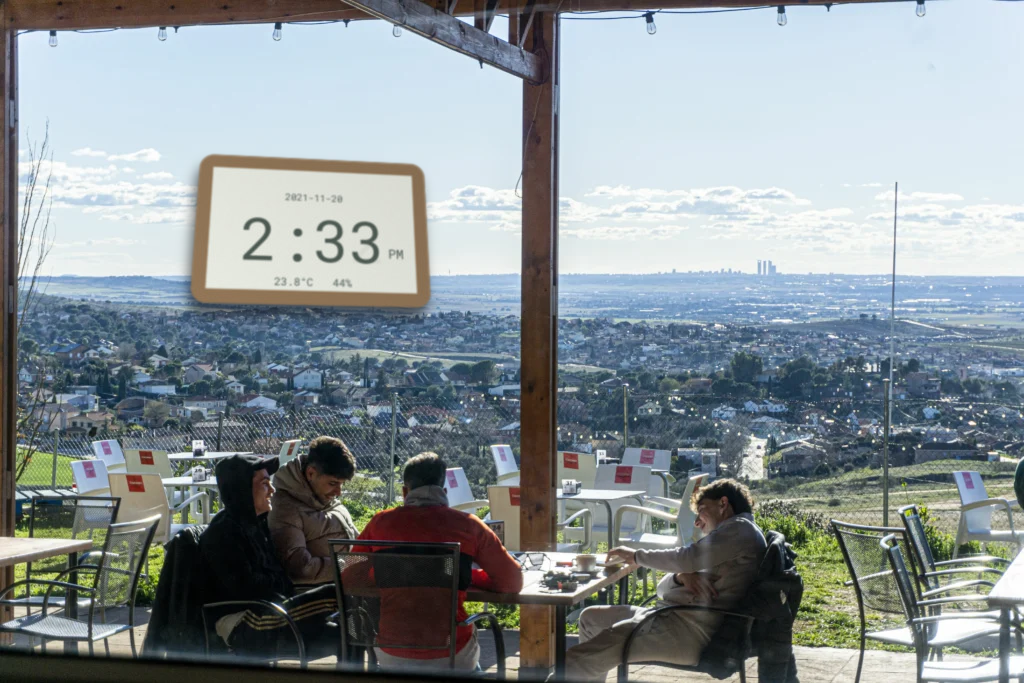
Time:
2.33
